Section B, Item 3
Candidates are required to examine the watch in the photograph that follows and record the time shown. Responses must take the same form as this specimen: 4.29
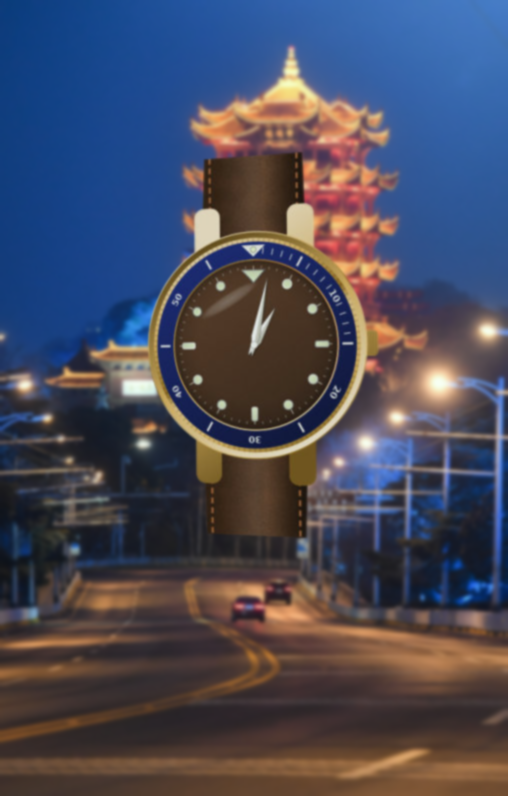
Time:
1.02
